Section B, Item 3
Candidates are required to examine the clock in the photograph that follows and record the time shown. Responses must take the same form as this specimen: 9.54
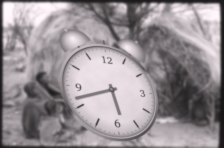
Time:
5.42
